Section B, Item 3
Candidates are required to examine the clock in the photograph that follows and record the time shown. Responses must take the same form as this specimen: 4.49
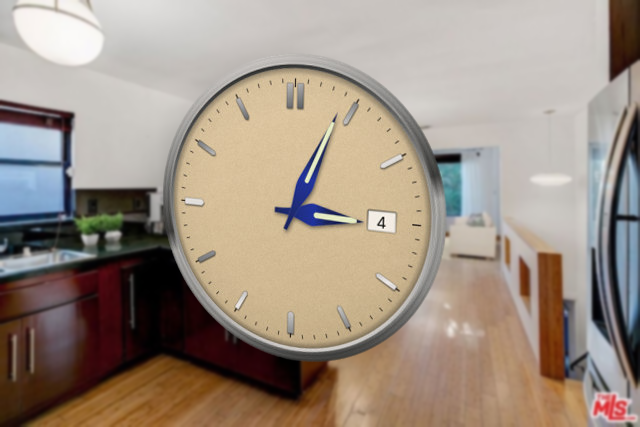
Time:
3.04
